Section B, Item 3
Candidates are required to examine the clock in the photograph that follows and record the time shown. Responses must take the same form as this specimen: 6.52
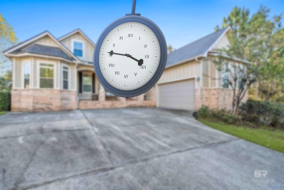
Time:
3.46
